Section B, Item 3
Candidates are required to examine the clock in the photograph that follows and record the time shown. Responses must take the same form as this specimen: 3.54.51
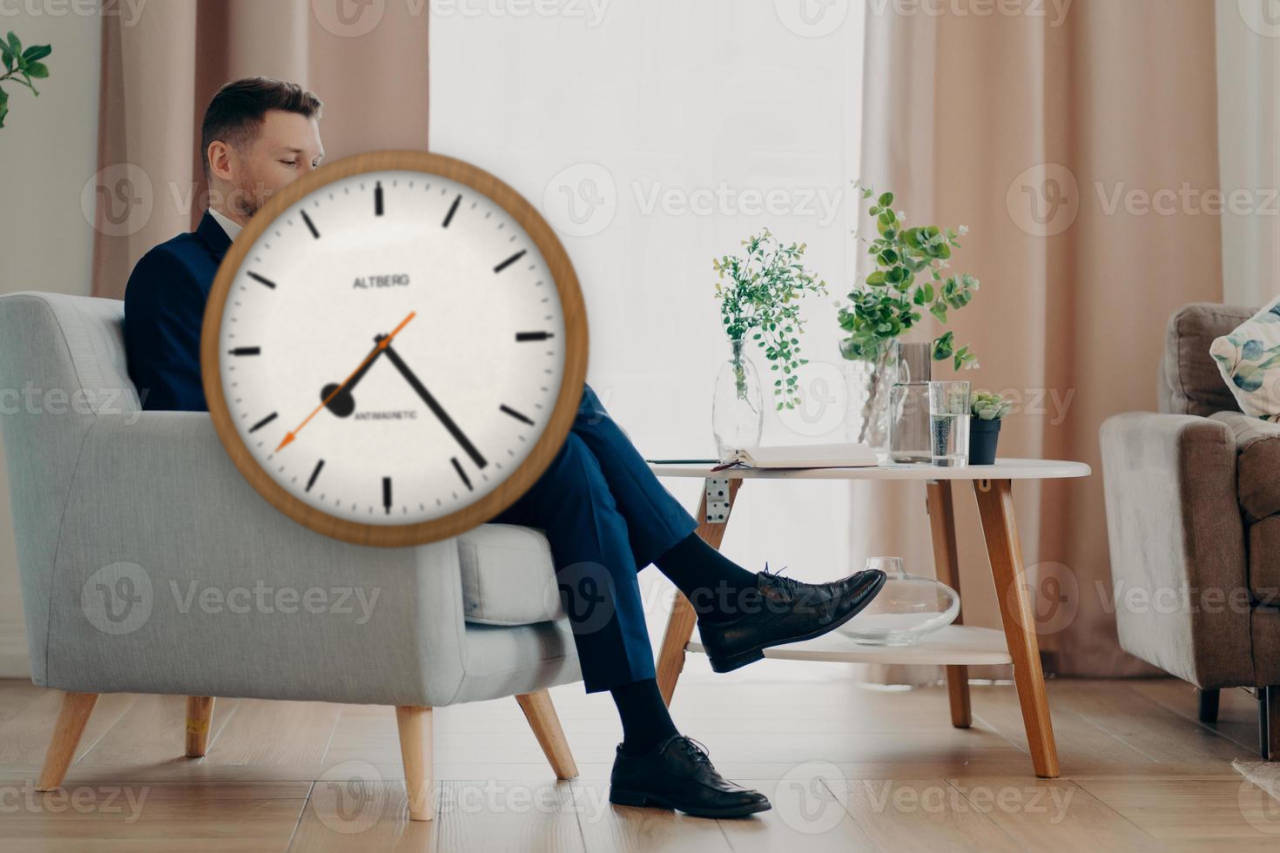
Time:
7.23.38
